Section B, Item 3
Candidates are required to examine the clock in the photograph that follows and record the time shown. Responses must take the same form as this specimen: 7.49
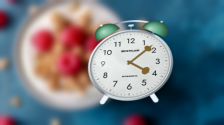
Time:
4.08
